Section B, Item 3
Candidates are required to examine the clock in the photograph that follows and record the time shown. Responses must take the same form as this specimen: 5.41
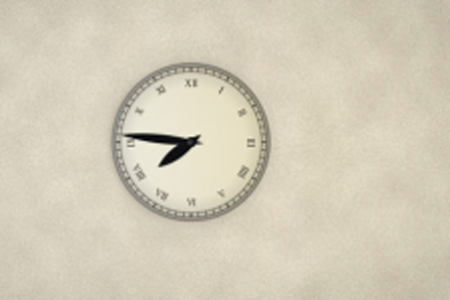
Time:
7.46
